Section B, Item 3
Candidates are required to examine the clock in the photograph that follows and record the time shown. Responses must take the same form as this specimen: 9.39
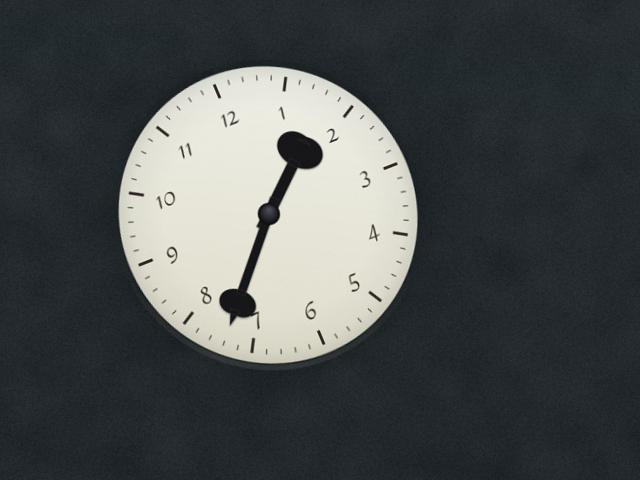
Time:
1.37
